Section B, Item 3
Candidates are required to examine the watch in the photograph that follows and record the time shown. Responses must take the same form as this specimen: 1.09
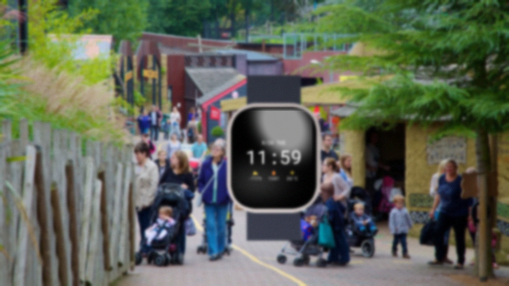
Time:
11.59
